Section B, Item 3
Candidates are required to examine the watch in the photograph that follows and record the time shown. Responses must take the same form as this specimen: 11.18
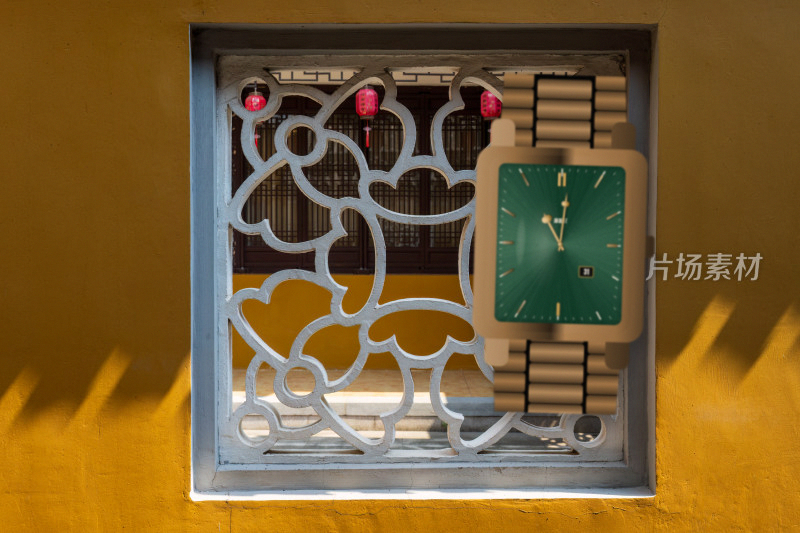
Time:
11.01
